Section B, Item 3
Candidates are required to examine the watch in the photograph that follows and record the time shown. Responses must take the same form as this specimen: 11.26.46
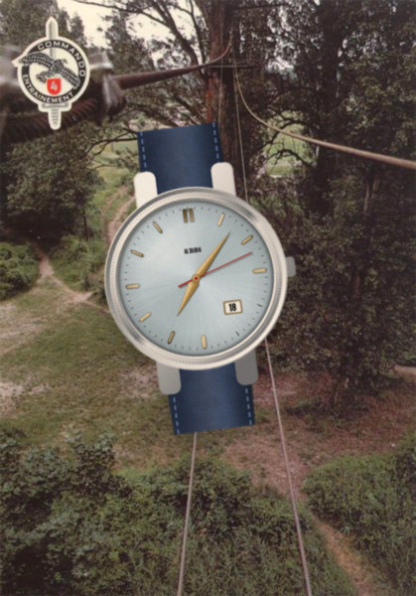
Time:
7.07.12
